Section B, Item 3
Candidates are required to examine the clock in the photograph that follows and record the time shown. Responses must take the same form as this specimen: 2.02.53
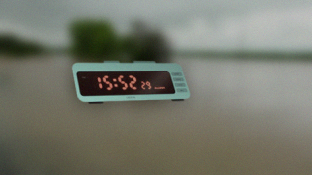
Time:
15.52.29
